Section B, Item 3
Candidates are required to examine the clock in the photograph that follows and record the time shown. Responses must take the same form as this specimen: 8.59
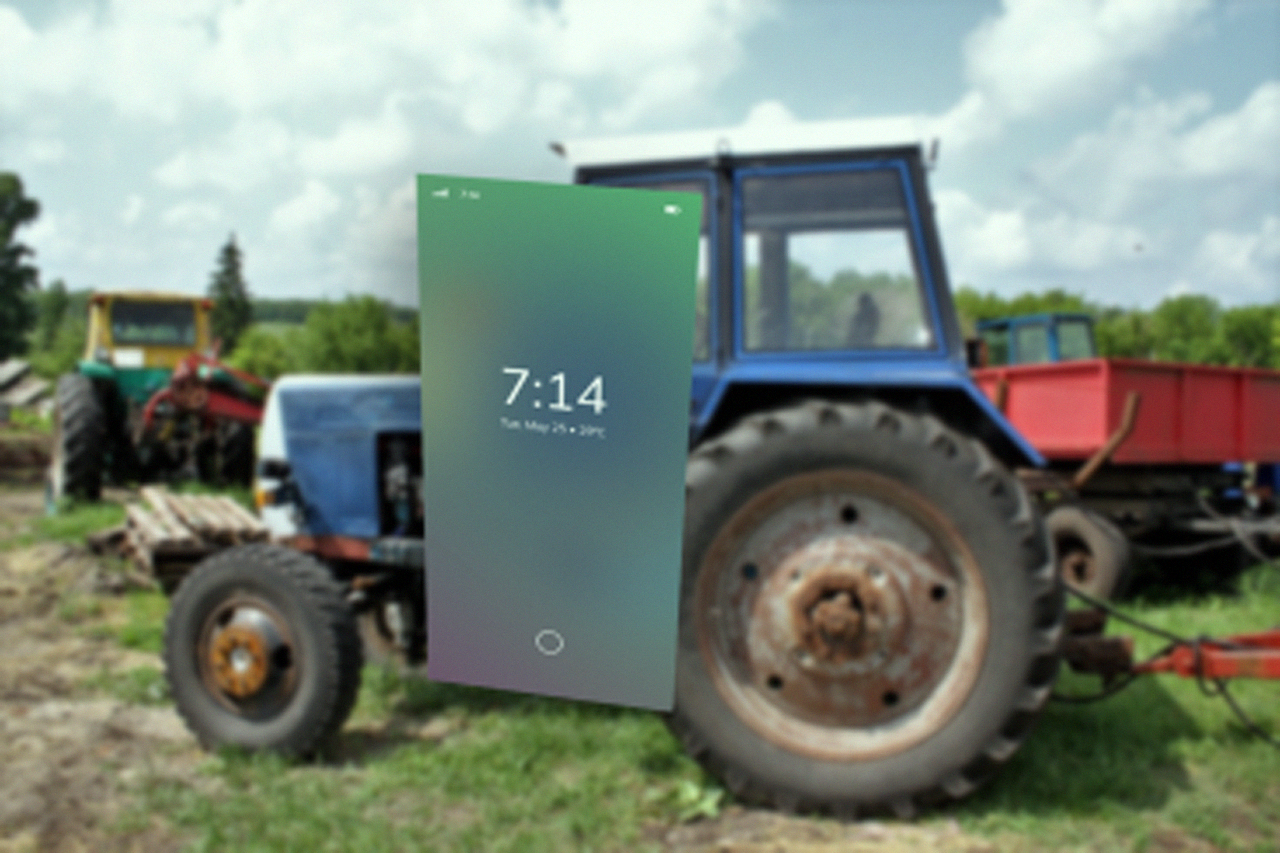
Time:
7.14
